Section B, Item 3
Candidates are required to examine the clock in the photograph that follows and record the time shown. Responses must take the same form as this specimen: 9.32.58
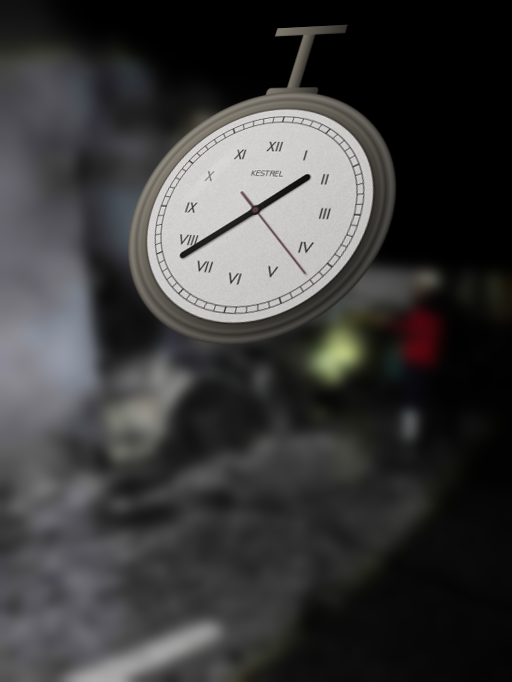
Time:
1.38.22
